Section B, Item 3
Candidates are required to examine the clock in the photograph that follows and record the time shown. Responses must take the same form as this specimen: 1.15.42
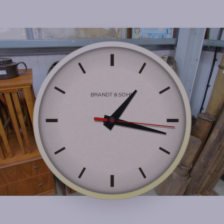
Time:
1.17.16
